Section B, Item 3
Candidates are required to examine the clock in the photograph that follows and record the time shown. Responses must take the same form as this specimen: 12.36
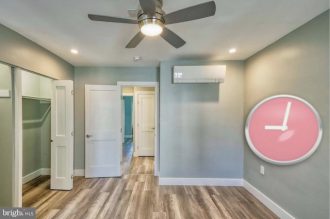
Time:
9.02
